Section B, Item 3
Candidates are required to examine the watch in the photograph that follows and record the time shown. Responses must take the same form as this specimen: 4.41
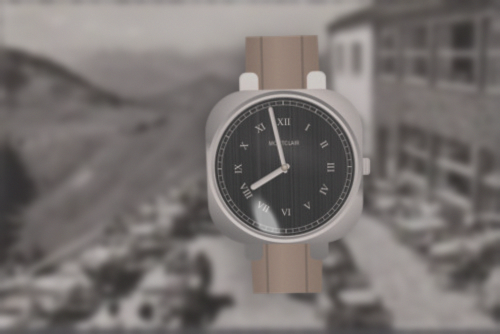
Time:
7.58
